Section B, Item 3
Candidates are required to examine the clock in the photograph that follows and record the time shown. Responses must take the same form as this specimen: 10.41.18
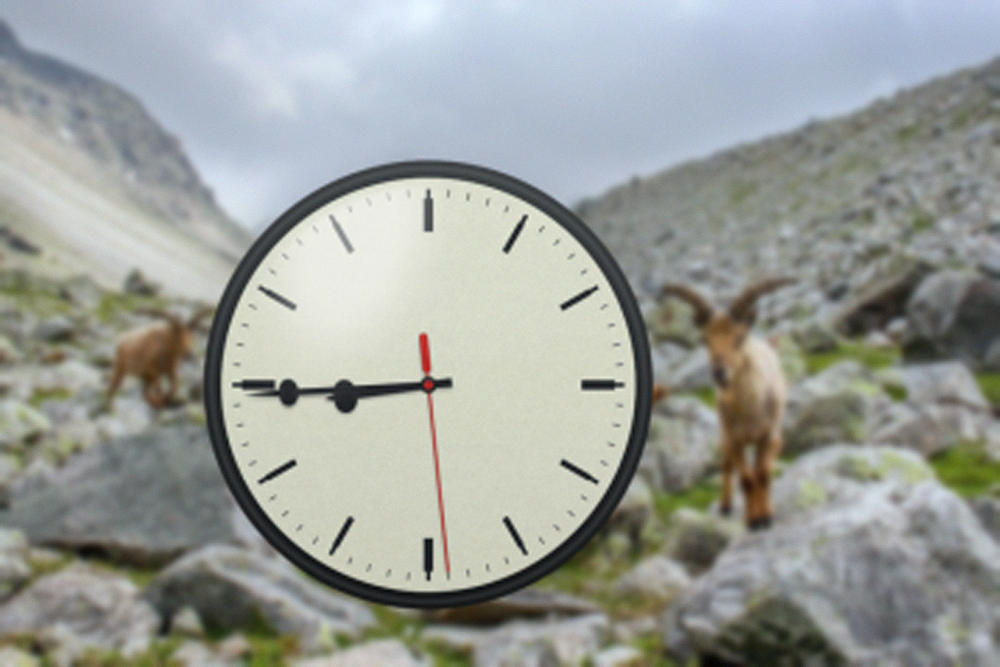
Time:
8.44.29
